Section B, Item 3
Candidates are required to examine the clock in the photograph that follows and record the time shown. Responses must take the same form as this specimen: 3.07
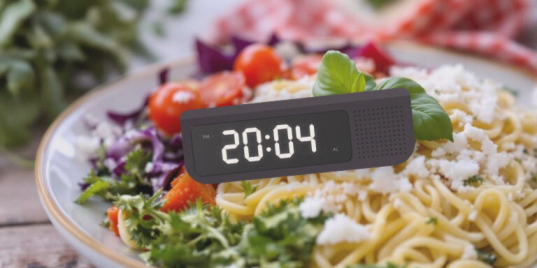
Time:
20.04
